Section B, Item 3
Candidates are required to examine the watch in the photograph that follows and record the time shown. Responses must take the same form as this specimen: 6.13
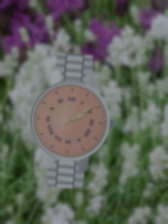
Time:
2.09
